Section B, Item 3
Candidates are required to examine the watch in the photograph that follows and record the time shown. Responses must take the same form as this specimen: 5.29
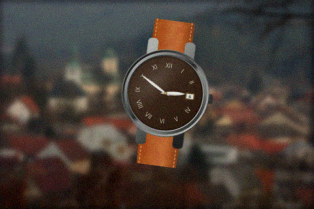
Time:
2.50
